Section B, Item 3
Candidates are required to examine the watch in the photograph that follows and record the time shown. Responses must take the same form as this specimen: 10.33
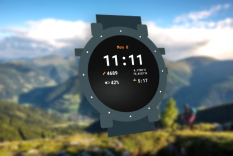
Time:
11.11
